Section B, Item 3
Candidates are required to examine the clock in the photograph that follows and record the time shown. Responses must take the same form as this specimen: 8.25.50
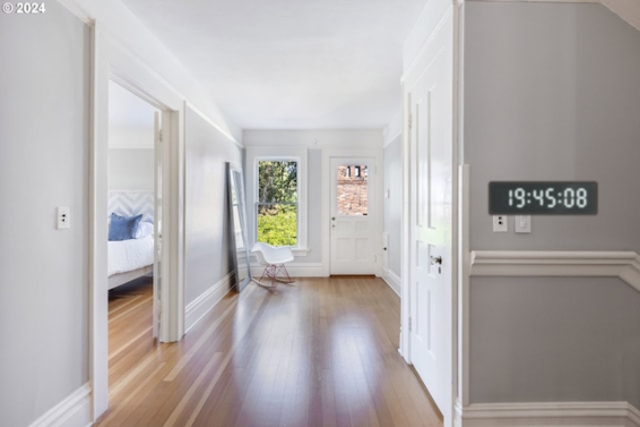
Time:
19.45.08
